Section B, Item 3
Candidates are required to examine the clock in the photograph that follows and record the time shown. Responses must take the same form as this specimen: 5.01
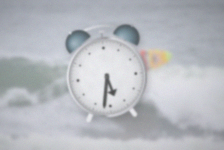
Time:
5.32
